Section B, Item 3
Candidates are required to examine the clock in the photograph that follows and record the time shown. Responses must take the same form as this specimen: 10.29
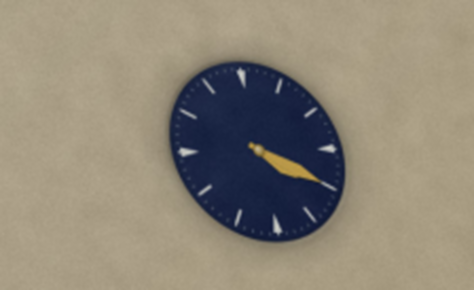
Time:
4.20
